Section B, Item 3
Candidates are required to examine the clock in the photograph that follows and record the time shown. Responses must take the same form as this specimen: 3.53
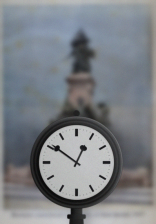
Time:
12.51
